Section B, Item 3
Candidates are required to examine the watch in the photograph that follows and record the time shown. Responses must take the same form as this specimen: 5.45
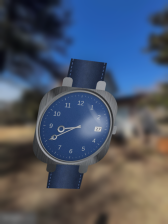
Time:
8.40
